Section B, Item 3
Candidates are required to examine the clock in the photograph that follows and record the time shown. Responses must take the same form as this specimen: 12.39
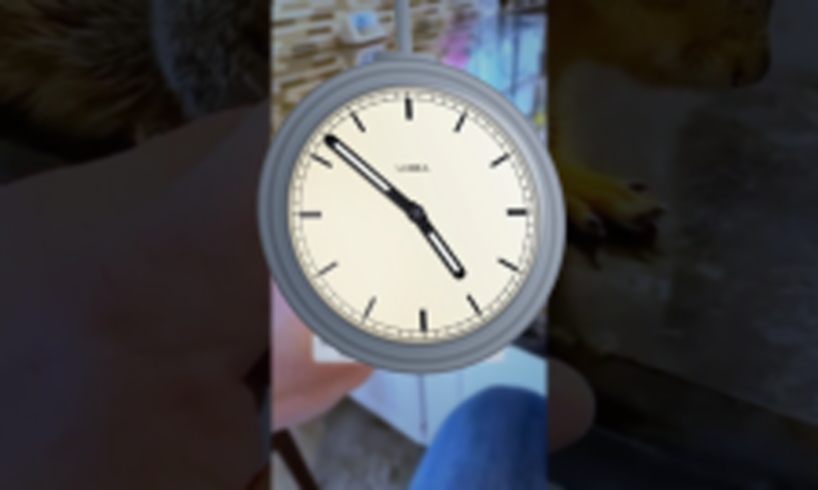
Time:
4.52
